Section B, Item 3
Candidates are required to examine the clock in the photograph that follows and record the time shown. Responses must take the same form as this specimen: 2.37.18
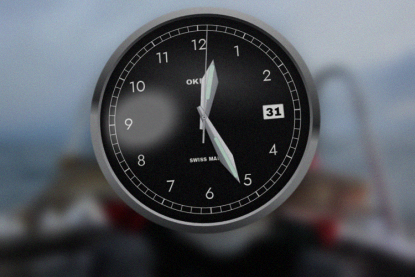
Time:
12.26.01
